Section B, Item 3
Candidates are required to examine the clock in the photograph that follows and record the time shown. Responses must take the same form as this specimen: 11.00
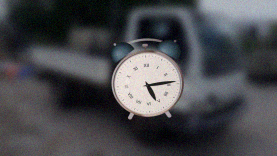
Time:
5.14
